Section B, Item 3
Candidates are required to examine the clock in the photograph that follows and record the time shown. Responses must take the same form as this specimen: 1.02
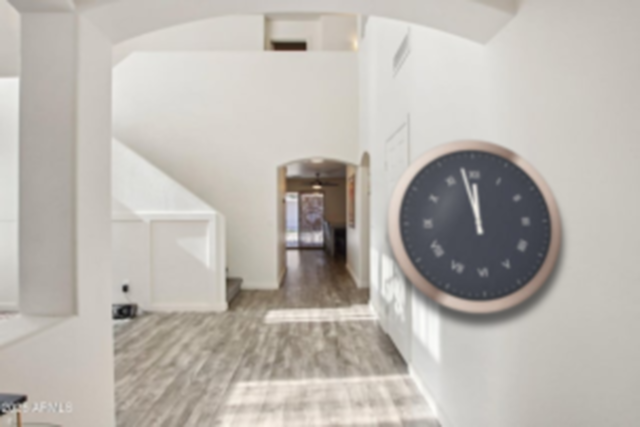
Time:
11.58
